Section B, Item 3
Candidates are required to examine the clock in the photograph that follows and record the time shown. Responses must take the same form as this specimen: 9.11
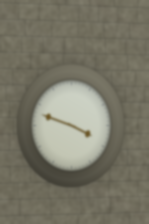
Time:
3.48
